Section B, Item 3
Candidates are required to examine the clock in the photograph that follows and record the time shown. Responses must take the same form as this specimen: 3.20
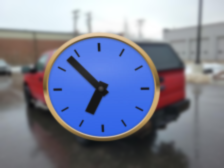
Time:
6.53
